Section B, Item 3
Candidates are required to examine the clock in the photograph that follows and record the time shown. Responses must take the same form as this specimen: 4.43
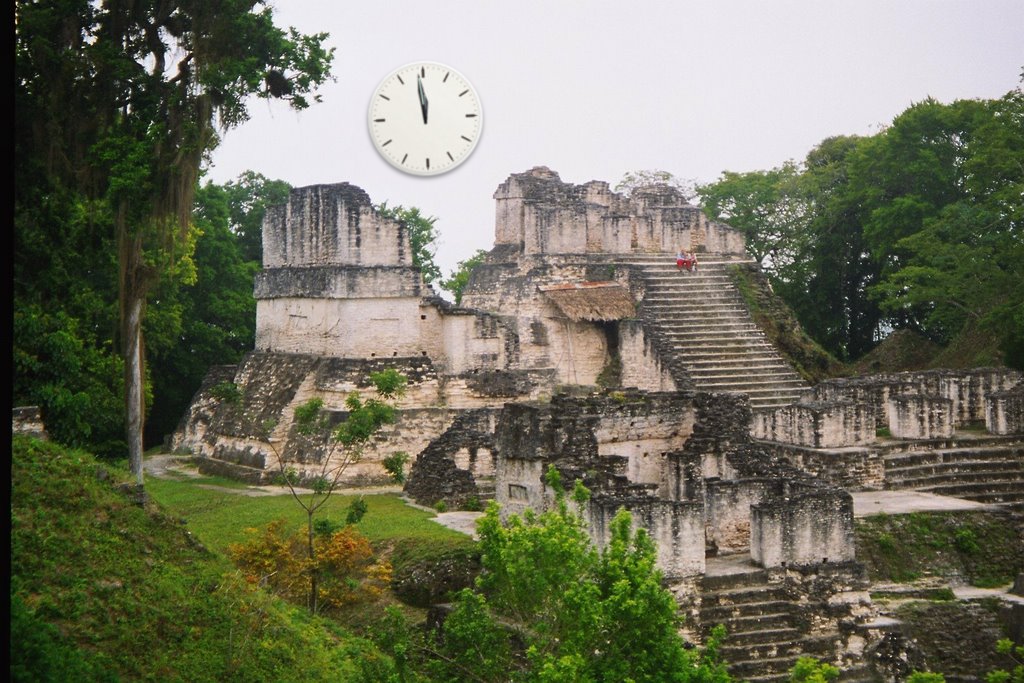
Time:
11.59
